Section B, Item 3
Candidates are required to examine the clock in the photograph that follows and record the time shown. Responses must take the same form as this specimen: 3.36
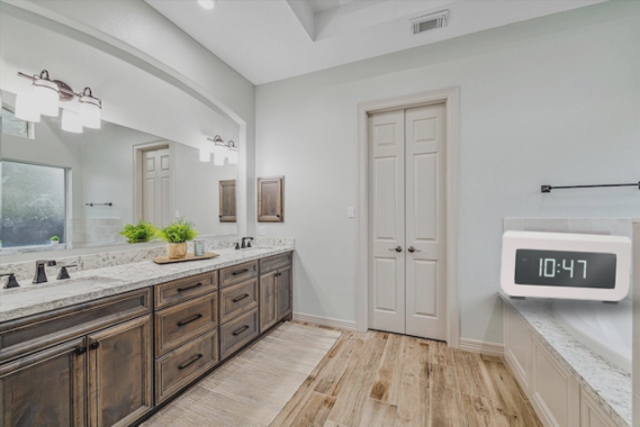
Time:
10.47
